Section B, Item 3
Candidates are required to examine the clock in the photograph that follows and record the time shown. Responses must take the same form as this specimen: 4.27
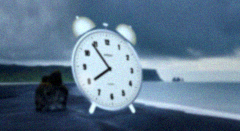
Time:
7.54
